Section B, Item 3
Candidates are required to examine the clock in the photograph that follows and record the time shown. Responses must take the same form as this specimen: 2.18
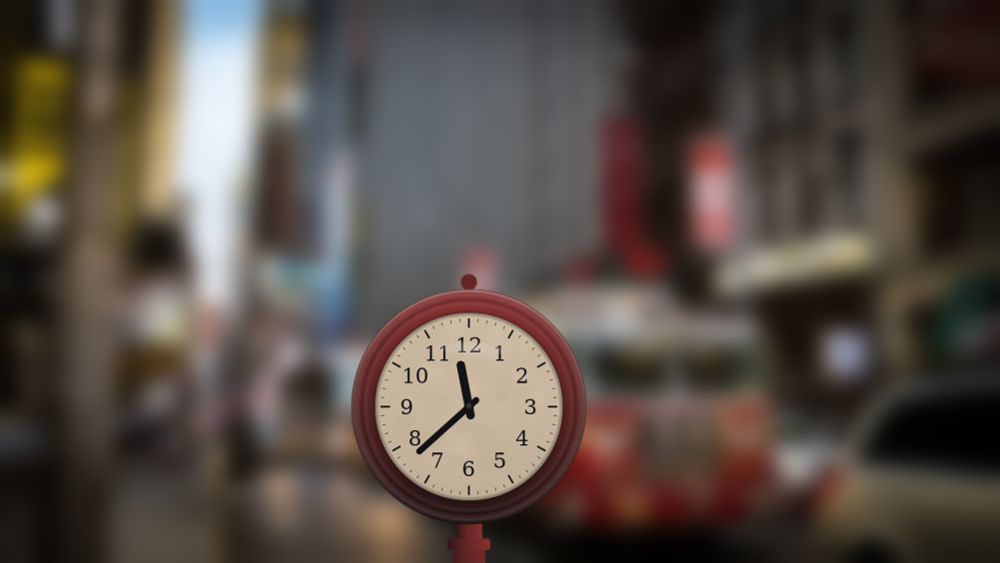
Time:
11.38
